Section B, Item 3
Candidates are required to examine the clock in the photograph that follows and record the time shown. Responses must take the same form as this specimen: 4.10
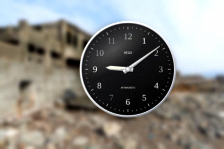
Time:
9.09
